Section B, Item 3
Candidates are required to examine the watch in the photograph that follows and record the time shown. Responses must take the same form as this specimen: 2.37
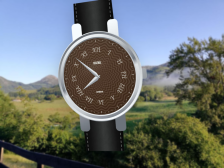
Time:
7.52
